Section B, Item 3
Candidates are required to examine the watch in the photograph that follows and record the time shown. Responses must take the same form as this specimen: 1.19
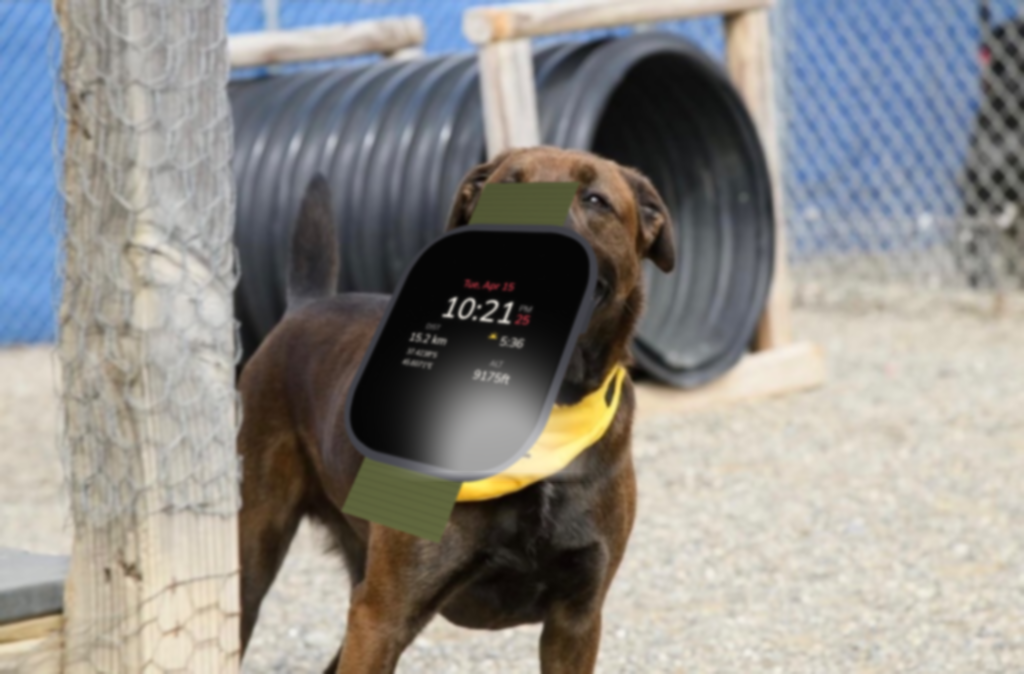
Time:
10.21
